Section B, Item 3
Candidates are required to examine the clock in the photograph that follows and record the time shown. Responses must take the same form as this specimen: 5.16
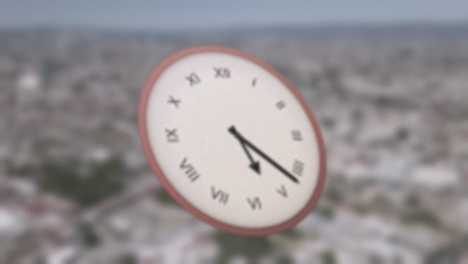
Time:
5.22
